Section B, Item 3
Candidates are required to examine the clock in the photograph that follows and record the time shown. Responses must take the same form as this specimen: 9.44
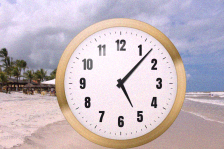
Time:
5.07
